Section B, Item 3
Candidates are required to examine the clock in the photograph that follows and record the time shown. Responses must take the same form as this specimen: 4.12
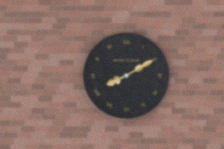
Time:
8.10
